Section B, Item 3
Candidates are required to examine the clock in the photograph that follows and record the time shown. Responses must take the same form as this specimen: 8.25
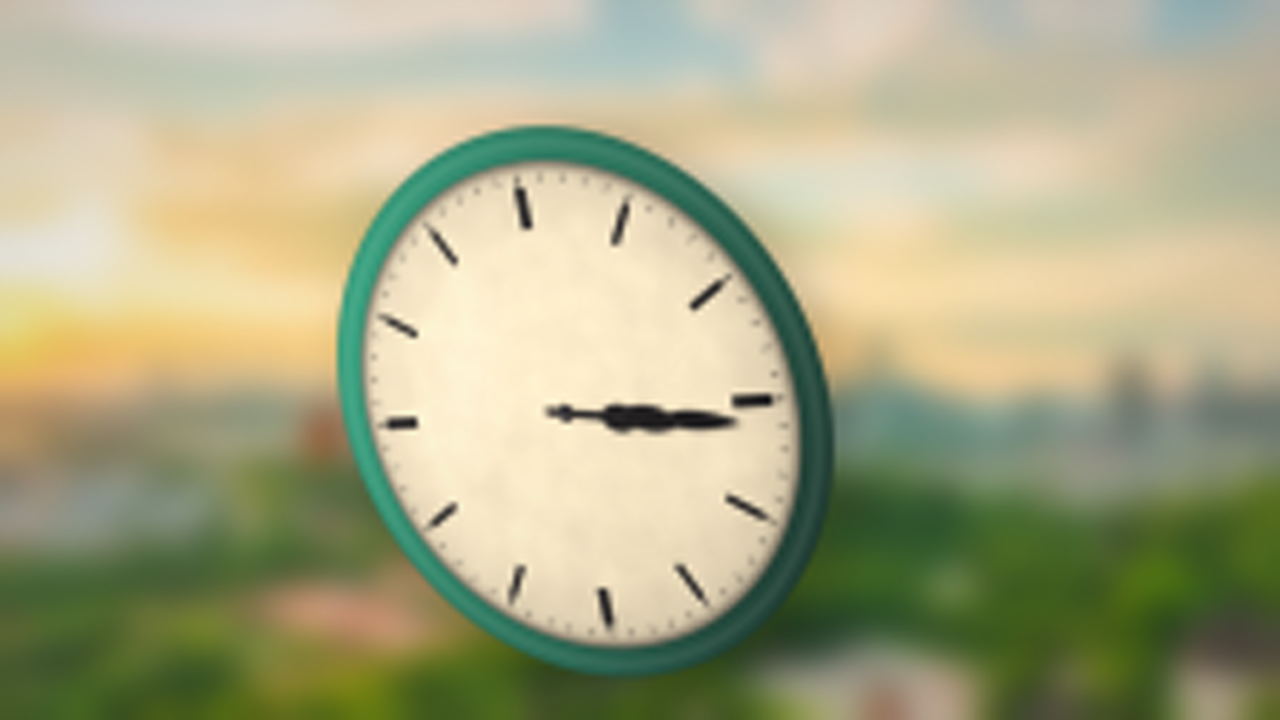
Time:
3.16
